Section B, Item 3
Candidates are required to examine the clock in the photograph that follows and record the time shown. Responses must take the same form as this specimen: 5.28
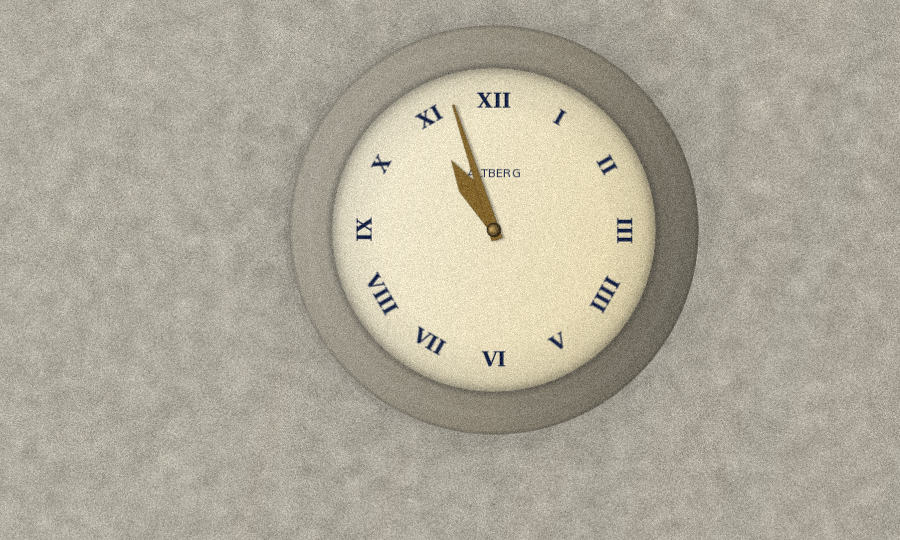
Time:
10.57
